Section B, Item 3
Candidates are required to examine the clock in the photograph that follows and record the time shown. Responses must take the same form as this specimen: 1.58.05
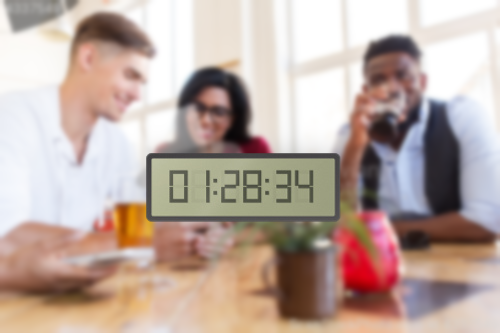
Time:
1.28.34
